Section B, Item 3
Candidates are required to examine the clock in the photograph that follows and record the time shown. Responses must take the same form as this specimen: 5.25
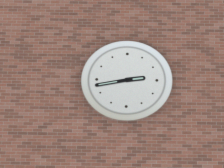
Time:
2.43
